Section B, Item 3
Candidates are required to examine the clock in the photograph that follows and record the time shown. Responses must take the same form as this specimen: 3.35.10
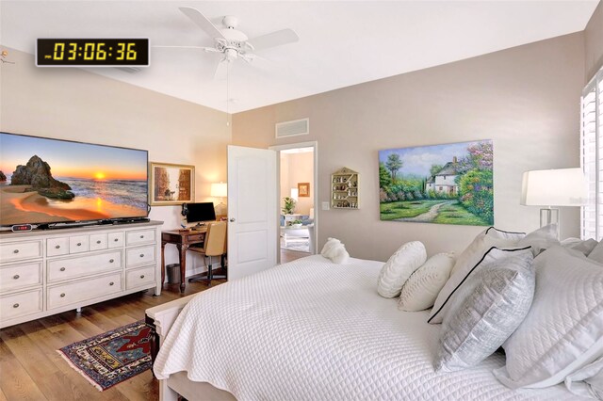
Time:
3.06.36
